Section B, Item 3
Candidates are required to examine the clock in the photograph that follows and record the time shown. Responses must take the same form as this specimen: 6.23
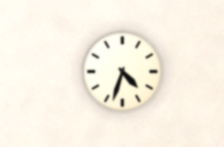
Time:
4.33
